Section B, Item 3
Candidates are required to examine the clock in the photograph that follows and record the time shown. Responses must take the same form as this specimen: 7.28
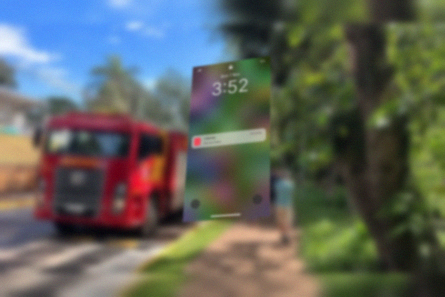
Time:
3.52
